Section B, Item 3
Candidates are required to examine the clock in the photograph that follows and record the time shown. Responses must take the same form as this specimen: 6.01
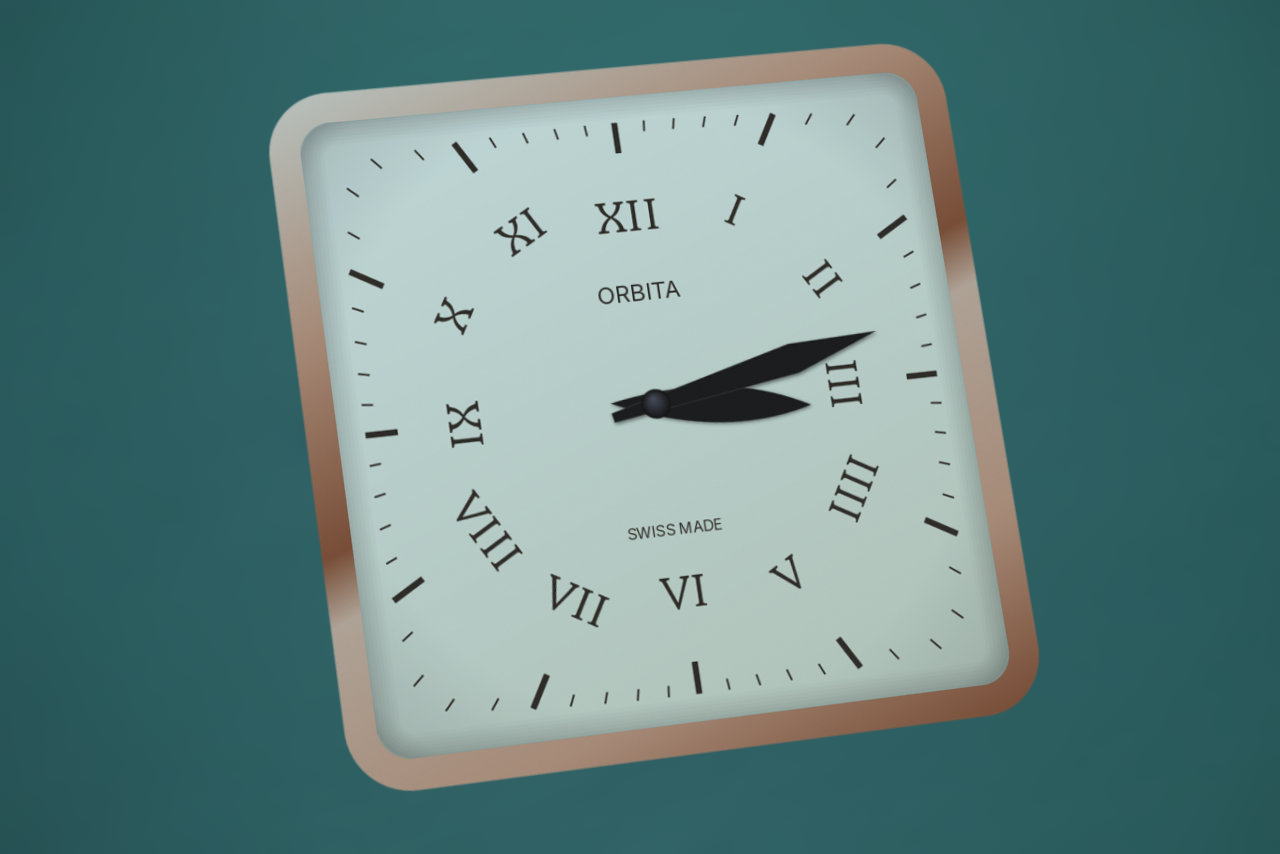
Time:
3.13
